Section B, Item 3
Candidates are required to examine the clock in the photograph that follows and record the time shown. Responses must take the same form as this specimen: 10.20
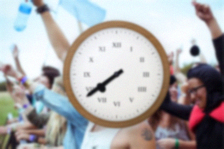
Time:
7.39
